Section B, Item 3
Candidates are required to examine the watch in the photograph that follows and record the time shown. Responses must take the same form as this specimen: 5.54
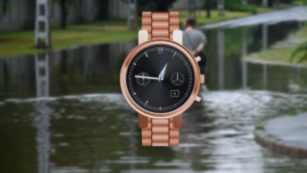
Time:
12.46
